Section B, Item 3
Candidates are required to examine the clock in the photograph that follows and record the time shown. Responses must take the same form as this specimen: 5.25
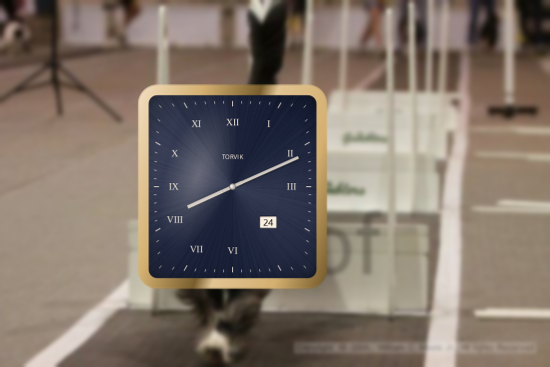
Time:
8.11
